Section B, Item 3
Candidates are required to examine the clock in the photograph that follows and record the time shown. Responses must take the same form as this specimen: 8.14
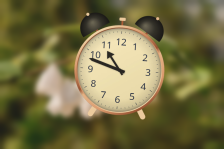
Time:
10.48
